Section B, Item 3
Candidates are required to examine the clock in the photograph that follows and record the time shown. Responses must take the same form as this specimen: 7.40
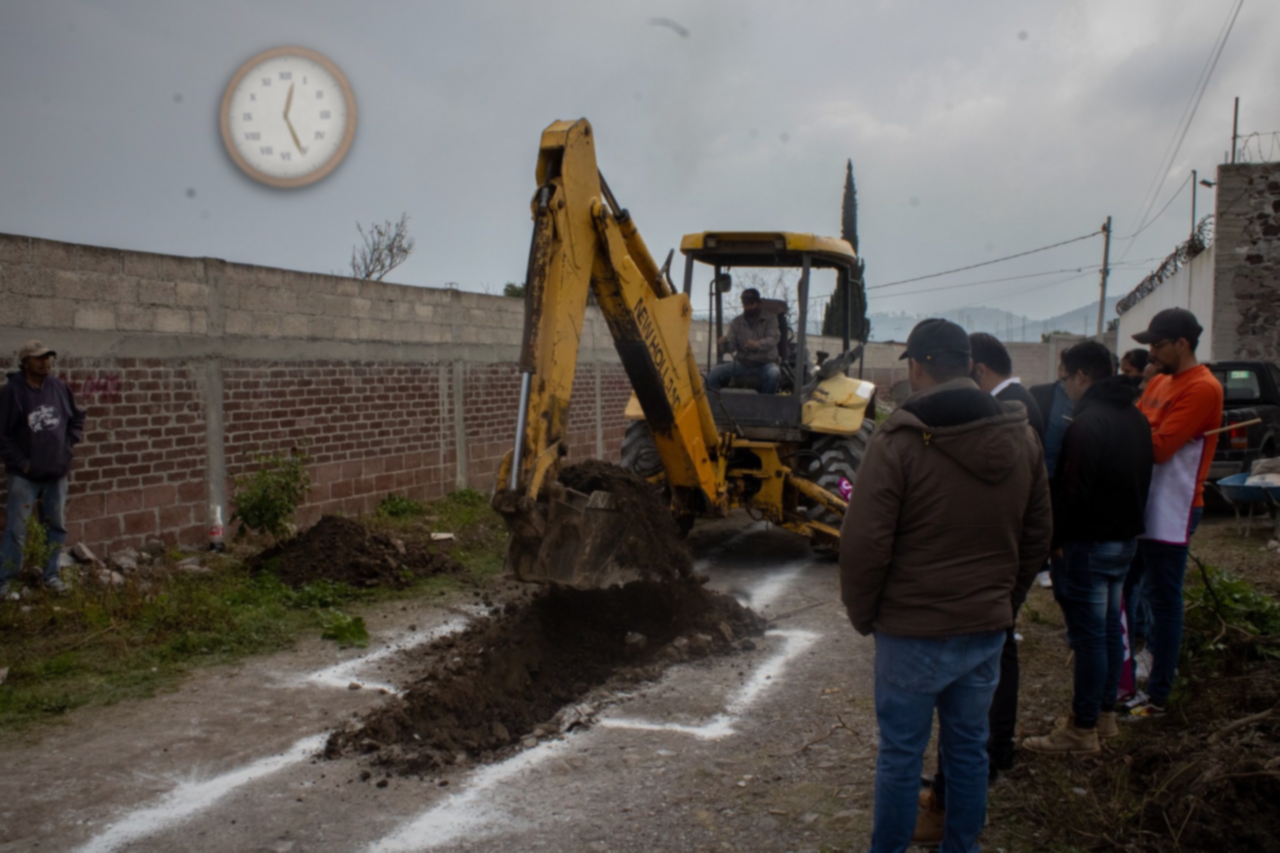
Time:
12.26
